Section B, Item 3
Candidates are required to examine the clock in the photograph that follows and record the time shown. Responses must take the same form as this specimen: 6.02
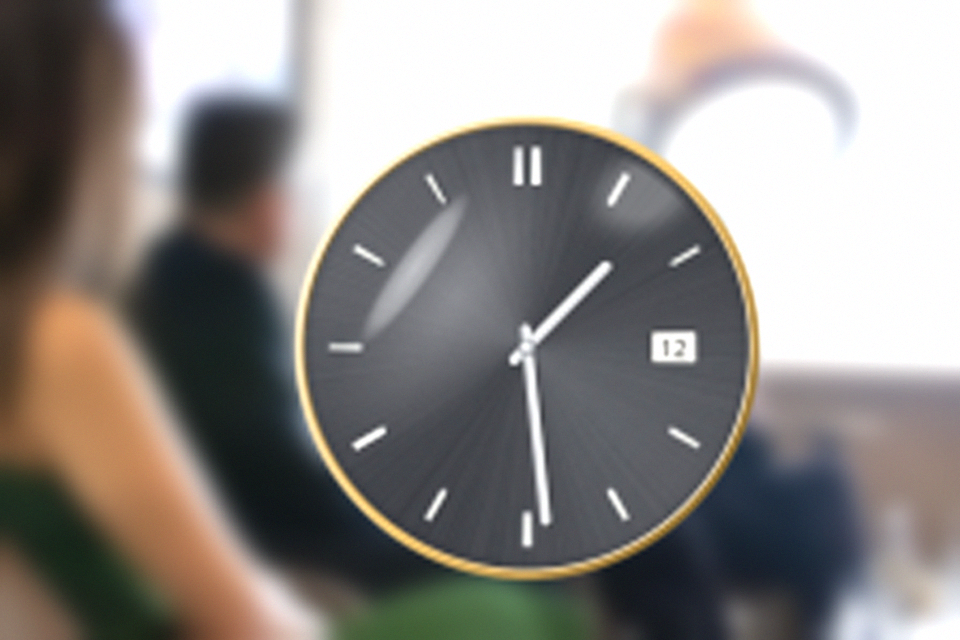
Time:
1.29
